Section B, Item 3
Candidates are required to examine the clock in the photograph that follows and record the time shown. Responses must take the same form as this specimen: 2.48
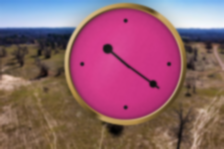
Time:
10.21
